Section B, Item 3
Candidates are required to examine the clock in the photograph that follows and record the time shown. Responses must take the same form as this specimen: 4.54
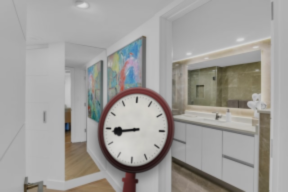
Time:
8.44
